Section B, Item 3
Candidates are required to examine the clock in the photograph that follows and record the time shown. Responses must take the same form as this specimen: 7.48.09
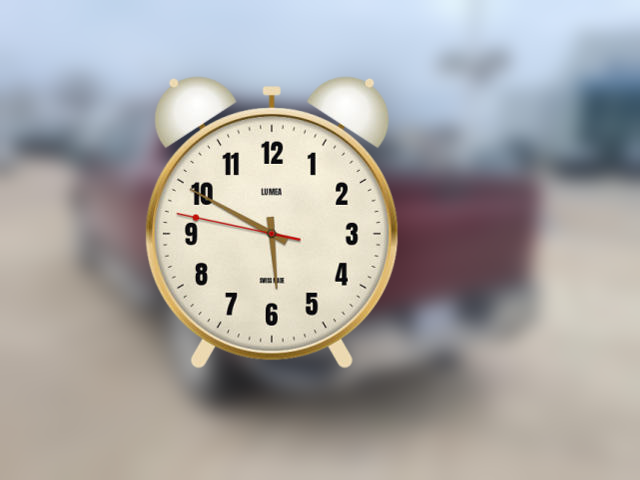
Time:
5.49.47
